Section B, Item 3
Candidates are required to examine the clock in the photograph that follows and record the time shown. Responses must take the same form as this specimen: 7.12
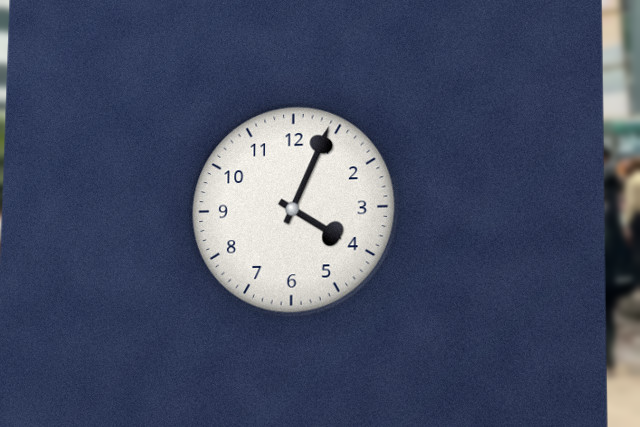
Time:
4.04
